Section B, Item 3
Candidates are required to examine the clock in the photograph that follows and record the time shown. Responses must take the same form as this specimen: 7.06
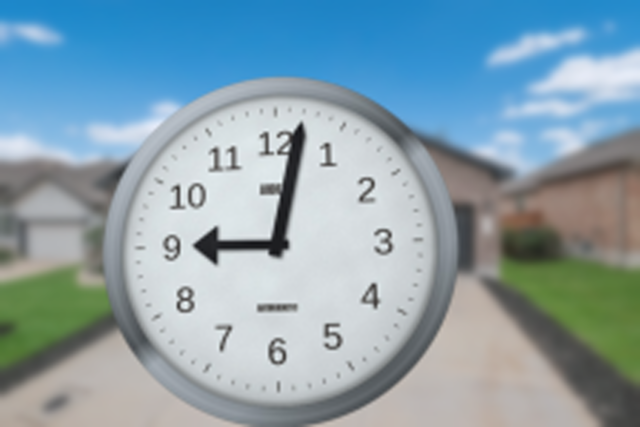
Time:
9.02
